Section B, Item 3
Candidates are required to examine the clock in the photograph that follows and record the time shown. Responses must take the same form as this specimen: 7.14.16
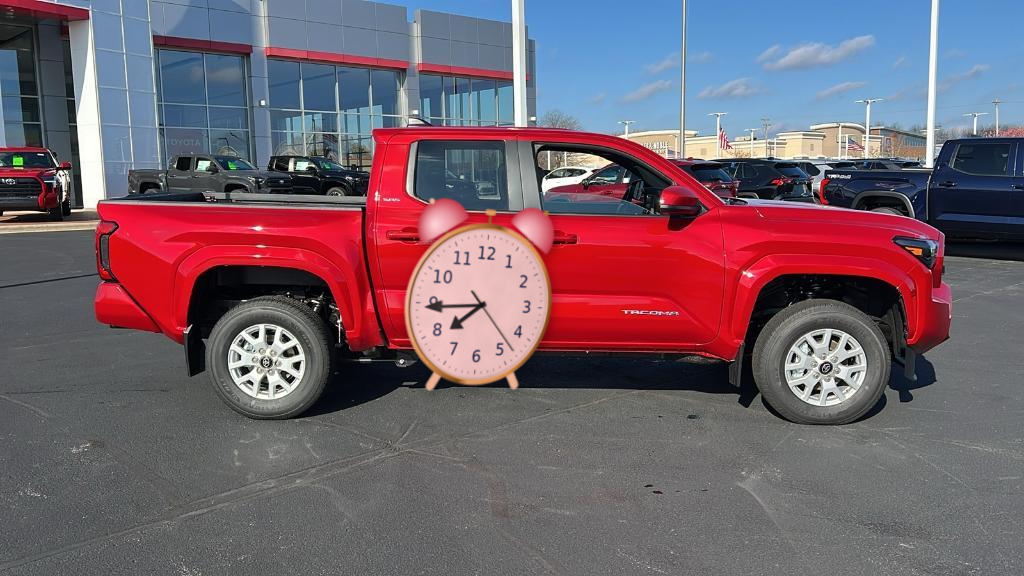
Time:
7.44.23
